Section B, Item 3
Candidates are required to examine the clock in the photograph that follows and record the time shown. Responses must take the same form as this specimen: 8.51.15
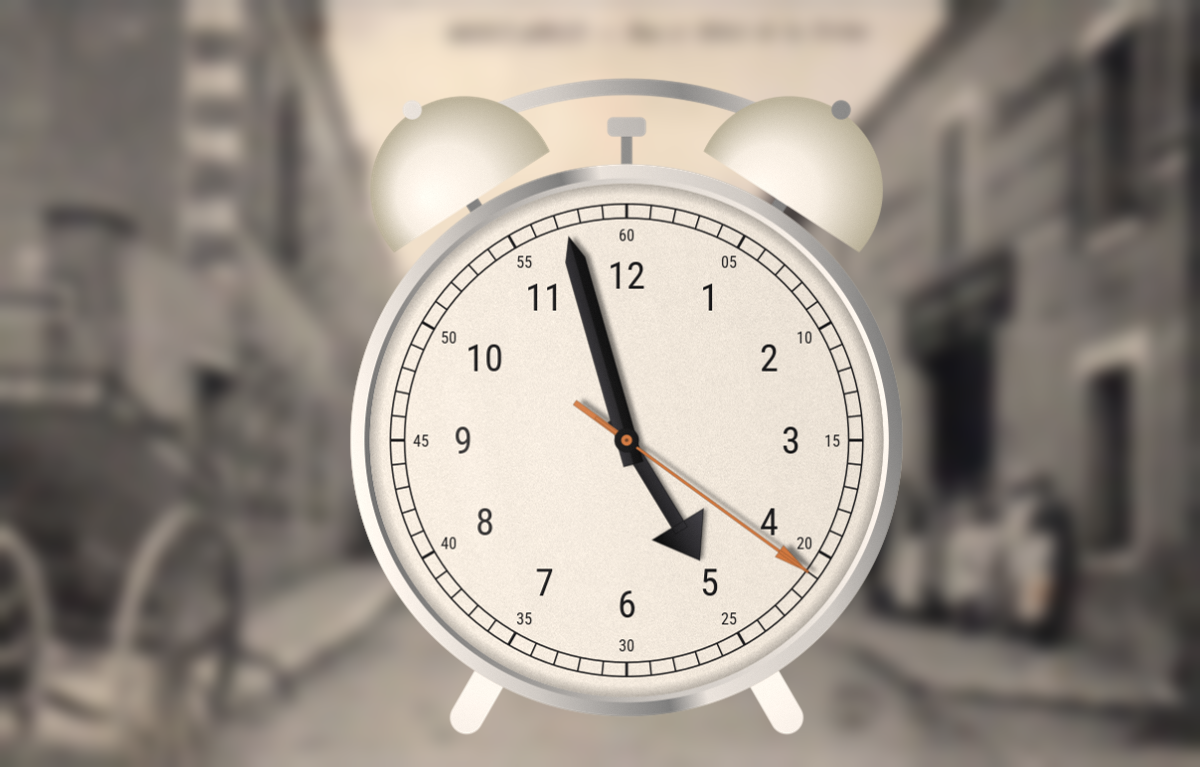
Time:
4.57.21
